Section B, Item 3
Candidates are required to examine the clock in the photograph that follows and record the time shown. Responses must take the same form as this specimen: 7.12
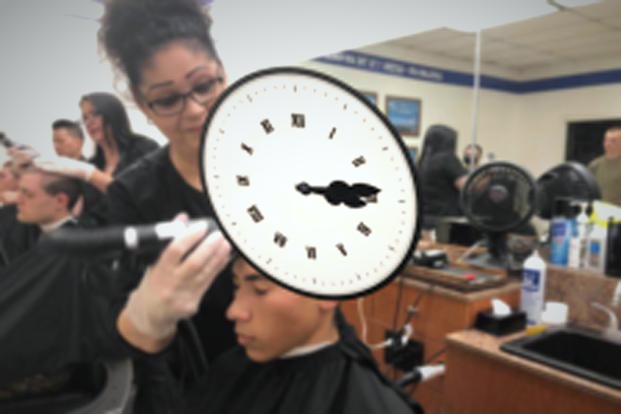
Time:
3.14
